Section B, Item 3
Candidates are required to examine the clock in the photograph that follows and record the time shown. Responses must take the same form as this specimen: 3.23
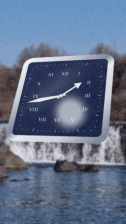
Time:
1.43
